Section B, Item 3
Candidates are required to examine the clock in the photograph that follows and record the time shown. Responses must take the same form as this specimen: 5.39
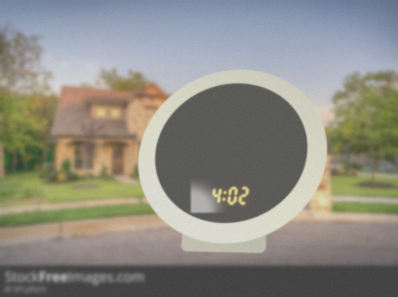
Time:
4.02
